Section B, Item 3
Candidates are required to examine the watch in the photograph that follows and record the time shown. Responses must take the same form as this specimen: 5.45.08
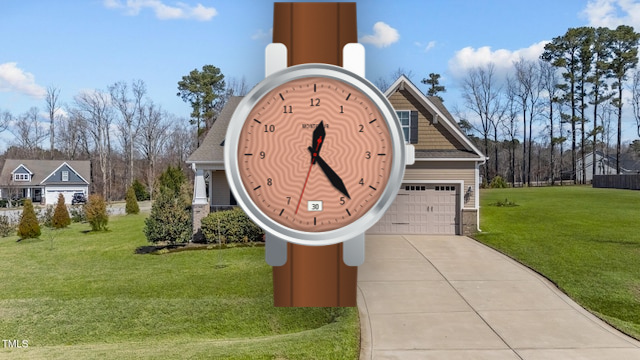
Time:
12.23.33
